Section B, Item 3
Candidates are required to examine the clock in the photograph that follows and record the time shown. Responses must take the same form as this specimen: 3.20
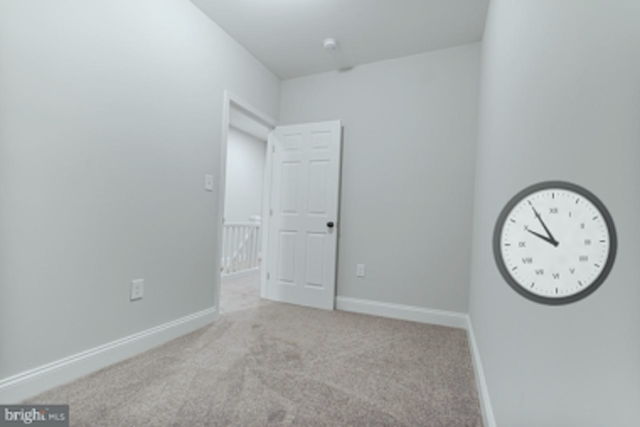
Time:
9.55
